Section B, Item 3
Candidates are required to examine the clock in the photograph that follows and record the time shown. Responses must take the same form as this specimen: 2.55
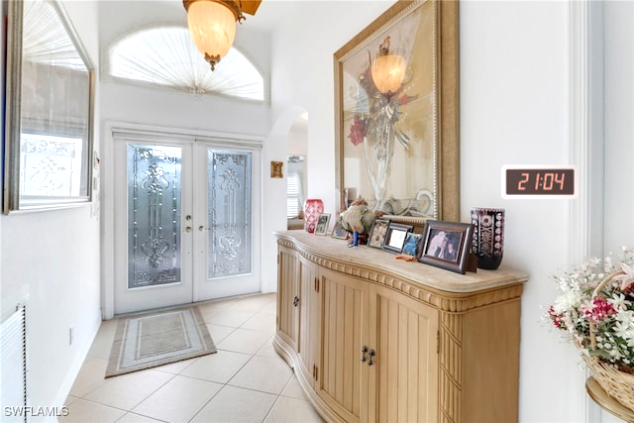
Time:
21.04
